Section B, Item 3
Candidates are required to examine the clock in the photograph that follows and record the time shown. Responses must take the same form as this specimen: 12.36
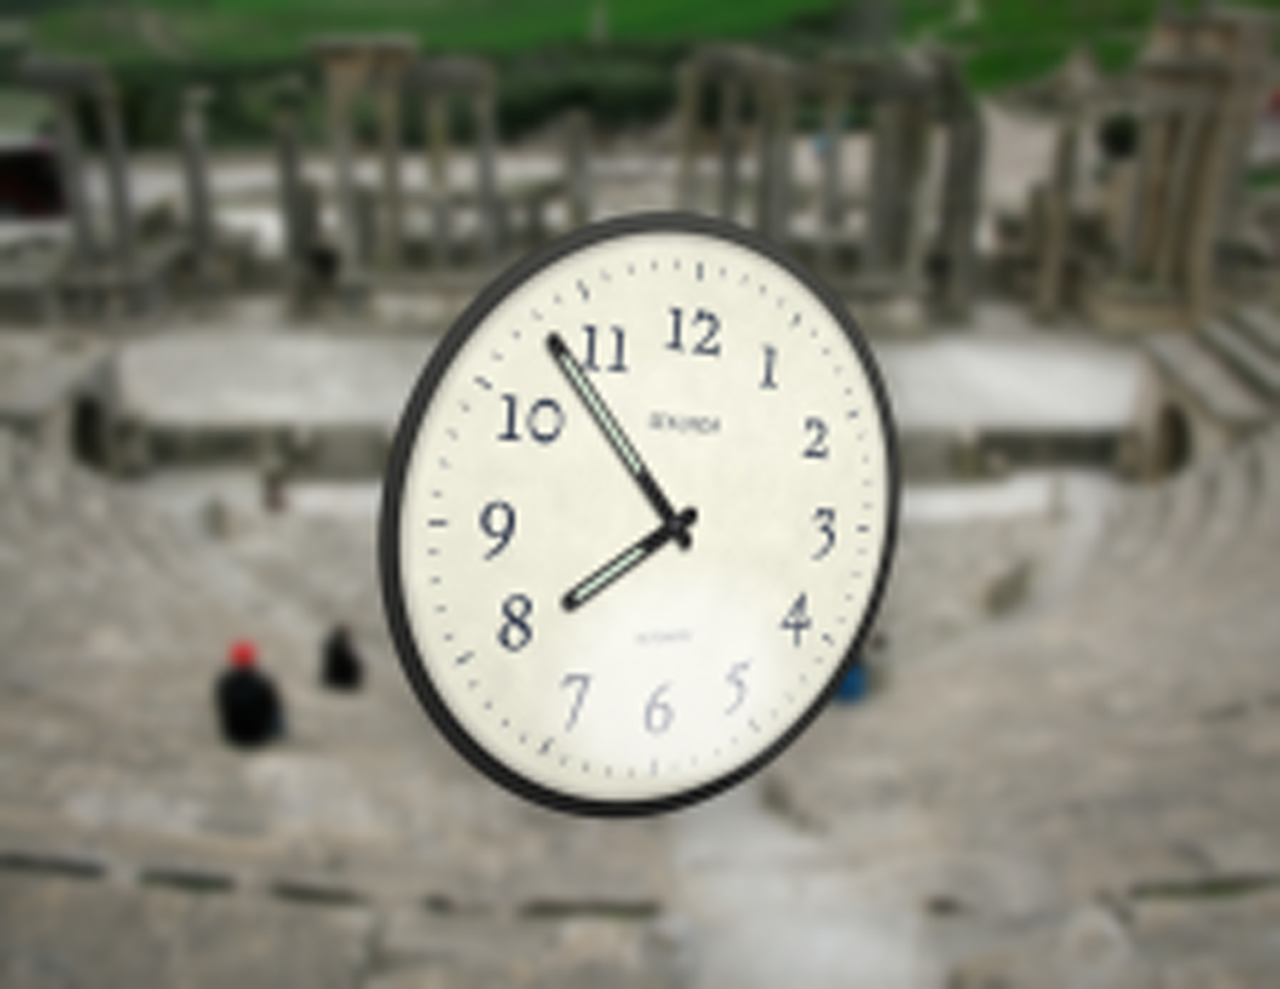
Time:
7.53
